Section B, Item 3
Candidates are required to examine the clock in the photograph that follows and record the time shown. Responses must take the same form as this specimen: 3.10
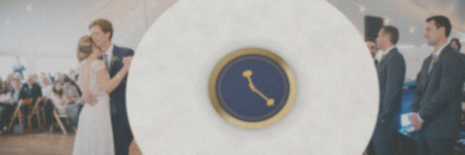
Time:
11.22
